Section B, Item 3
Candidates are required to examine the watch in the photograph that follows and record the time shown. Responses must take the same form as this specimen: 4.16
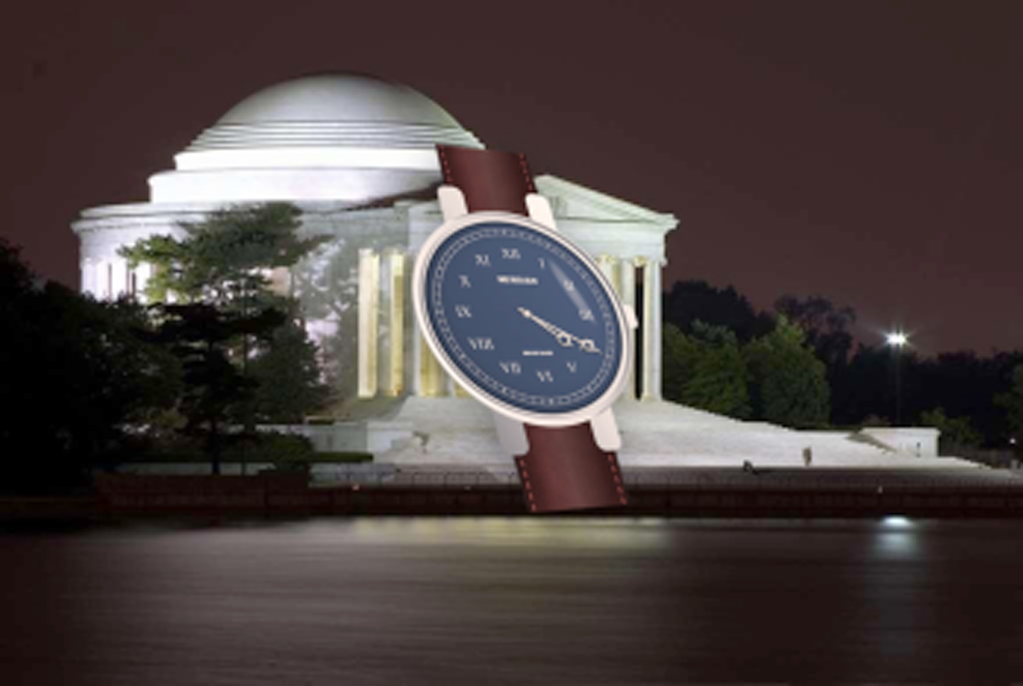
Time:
4.20
